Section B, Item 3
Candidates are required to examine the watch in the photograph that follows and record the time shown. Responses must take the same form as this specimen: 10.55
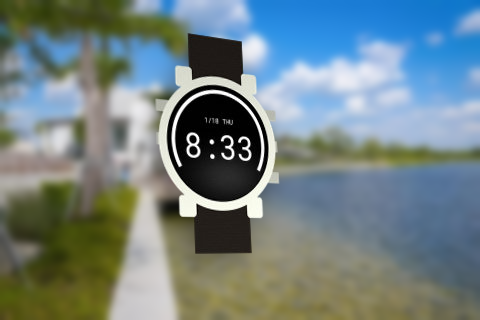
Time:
8.33
